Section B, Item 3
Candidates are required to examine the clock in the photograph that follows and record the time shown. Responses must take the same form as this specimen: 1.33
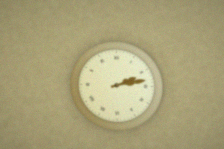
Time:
2.13
